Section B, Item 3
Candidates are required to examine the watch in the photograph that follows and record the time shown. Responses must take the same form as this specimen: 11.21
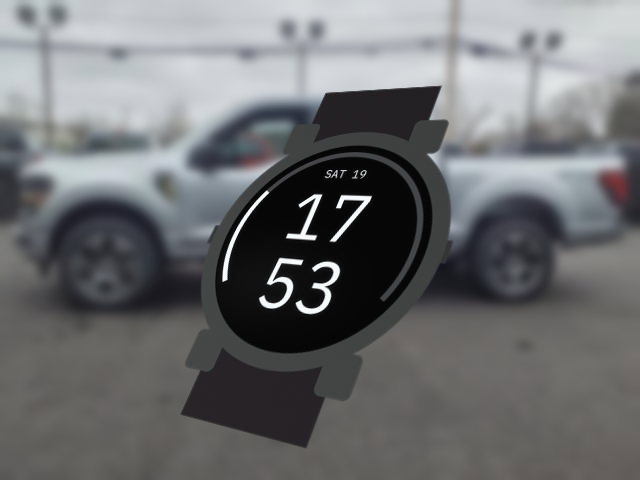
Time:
17.53
